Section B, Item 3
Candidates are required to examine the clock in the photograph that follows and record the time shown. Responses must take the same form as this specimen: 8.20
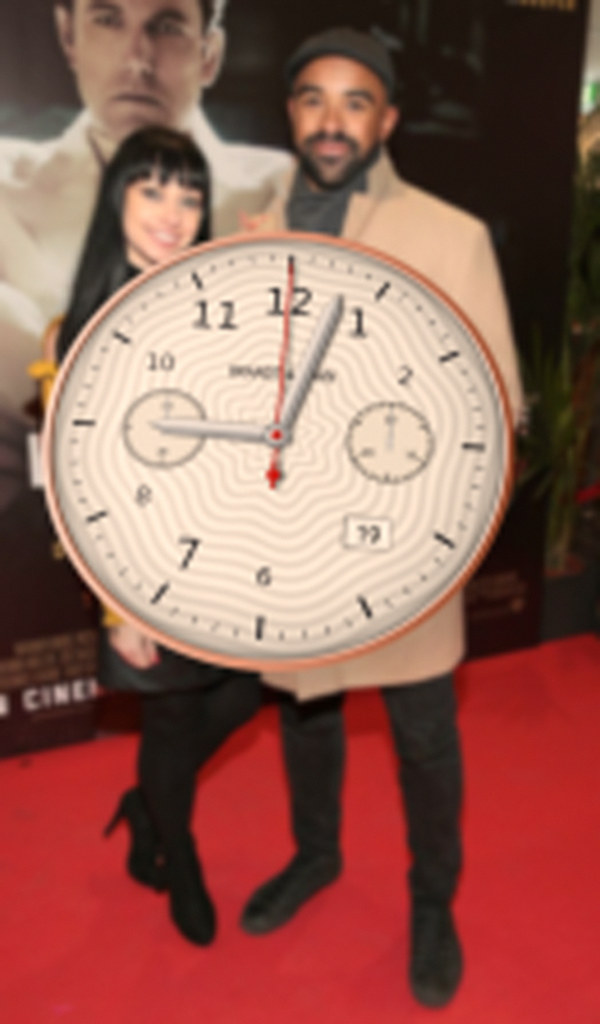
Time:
9.03
